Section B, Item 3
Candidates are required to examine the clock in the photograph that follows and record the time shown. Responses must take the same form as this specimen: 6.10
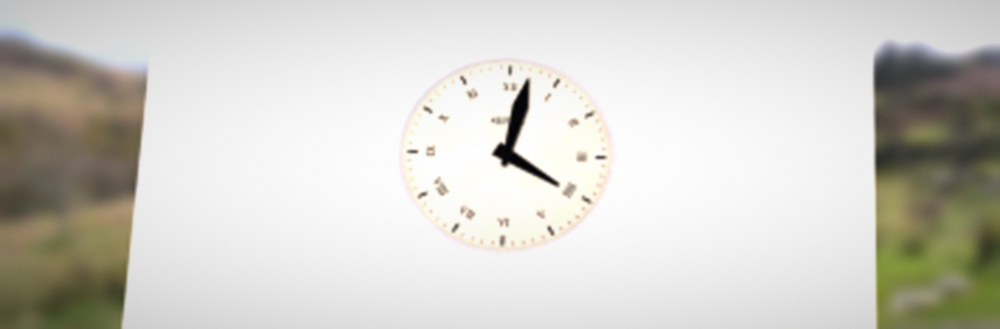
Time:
4.02
